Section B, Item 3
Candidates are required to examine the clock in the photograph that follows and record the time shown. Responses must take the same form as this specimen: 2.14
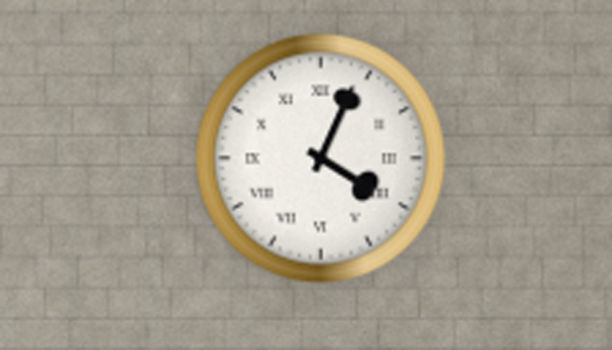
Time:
4.04
